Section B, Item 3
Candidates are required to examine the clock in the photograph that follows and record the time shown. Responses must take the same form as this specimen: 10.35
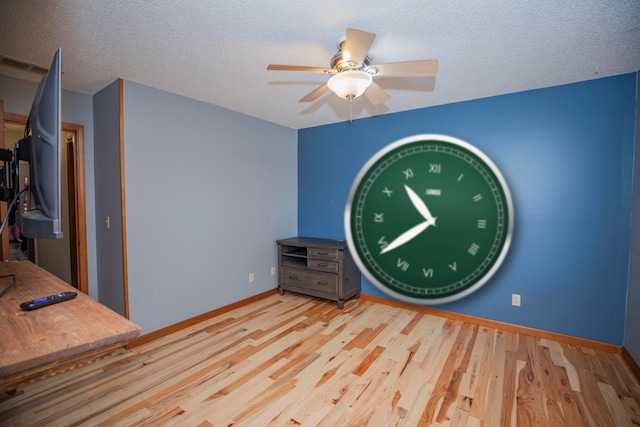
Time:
10.39
